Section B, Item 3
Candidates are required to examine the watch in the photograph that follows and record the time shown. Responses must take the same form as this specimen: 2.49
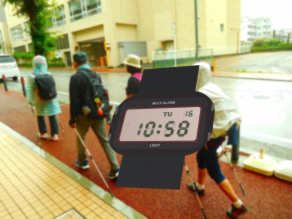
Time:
10.58
